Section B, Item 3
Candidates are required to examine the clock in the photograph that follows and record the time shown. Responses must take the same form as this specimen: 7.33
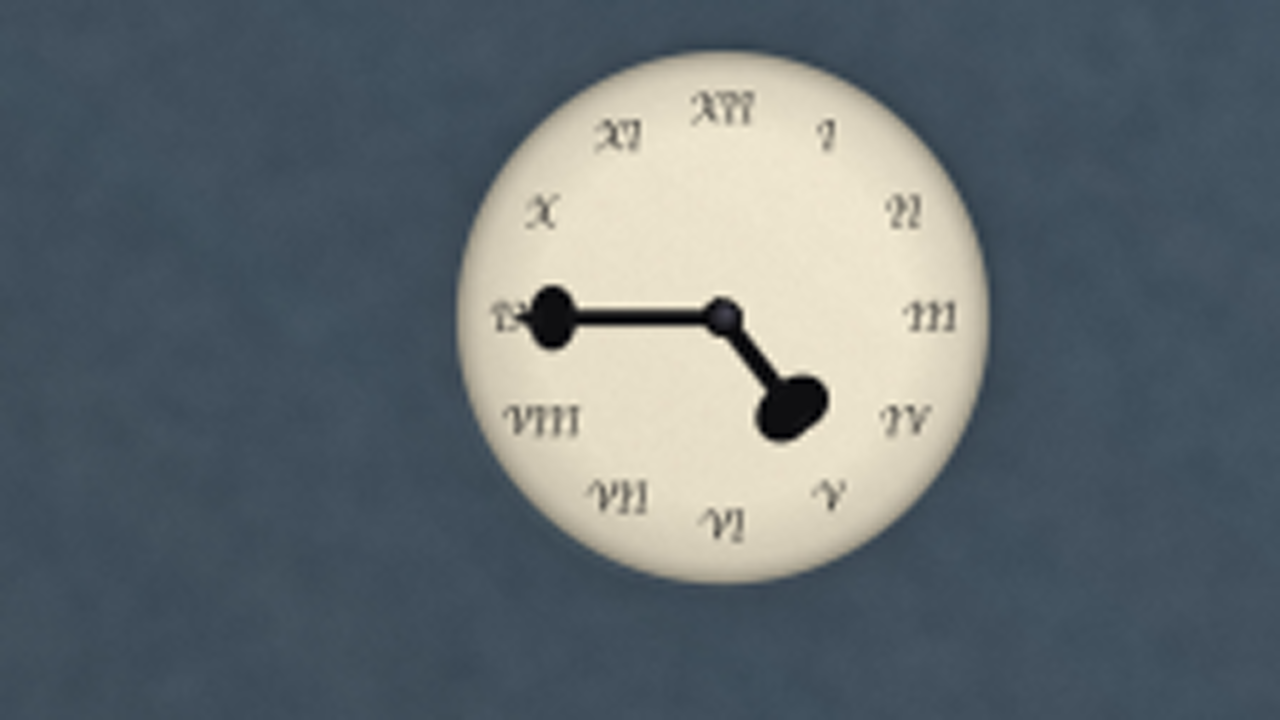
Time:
4.45
